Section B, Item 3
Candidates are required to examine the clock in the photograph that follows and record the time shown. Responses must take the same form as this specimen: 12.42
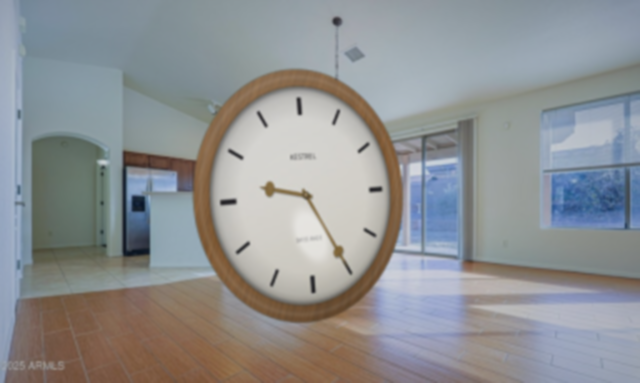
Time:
9.25
